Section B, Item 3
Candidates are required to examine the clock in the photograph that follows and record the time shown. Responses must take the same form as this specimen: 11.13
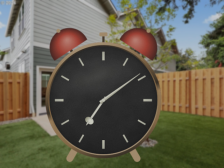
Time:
7.09
